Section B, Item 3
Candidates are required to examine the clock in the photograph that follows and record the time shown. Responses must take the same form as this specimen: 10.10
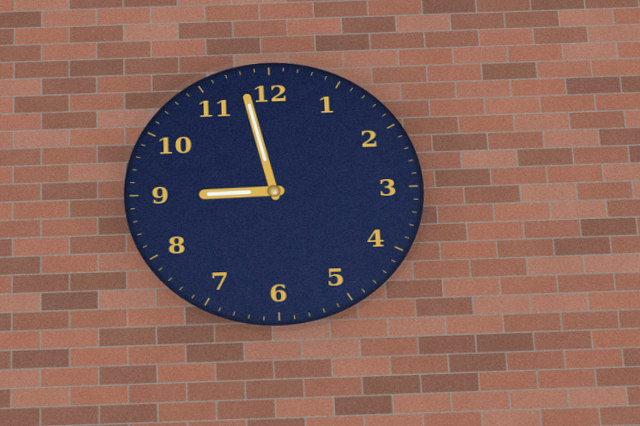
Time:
8.58
